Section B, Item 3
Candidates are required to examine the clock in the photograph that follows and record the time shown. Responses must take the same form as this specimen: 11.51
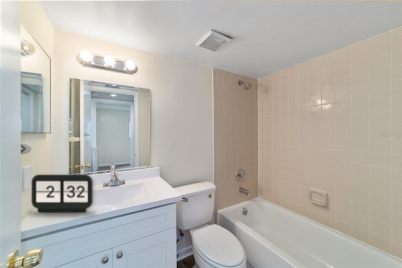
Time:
2.32
